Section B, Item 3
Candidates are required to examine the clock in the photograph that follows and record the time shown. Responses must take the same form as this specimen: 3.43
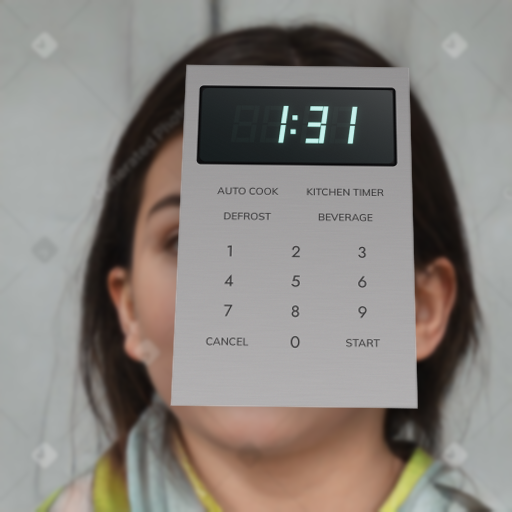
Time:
1.31
